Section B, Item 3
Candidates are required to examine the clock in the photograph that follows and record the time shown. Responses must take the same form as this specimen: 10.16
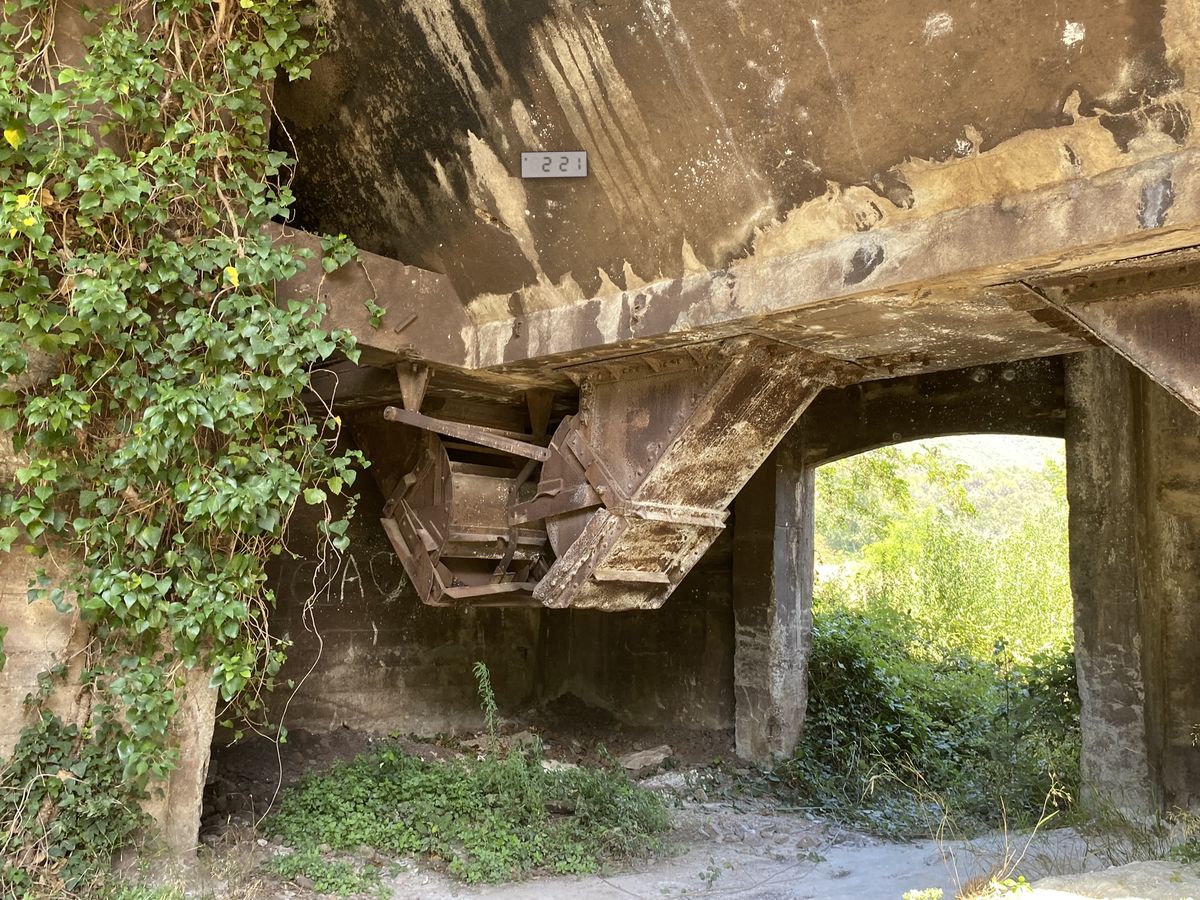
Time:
2.21
